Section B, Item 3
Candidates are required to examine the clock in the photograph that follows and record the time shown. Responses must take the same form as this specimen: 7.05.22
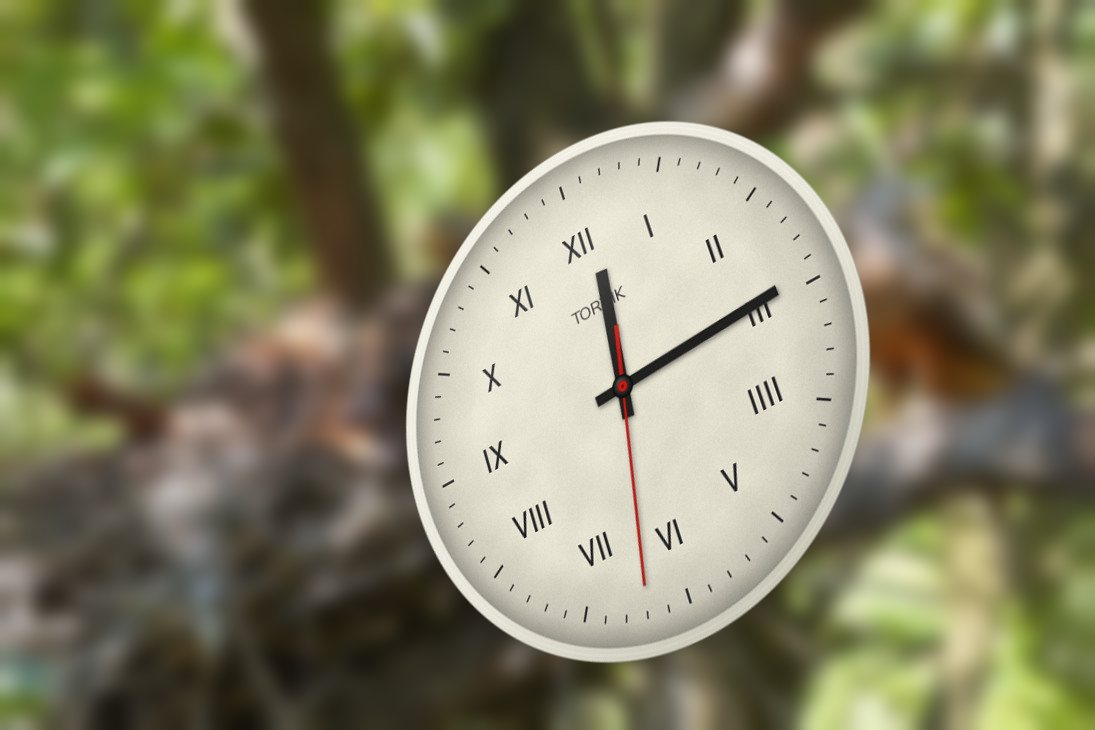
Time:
12.14.32
